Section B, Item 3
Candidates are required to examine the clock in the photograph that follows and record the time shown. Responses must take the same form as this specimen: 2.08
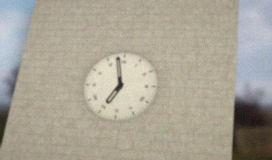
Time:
6.58
